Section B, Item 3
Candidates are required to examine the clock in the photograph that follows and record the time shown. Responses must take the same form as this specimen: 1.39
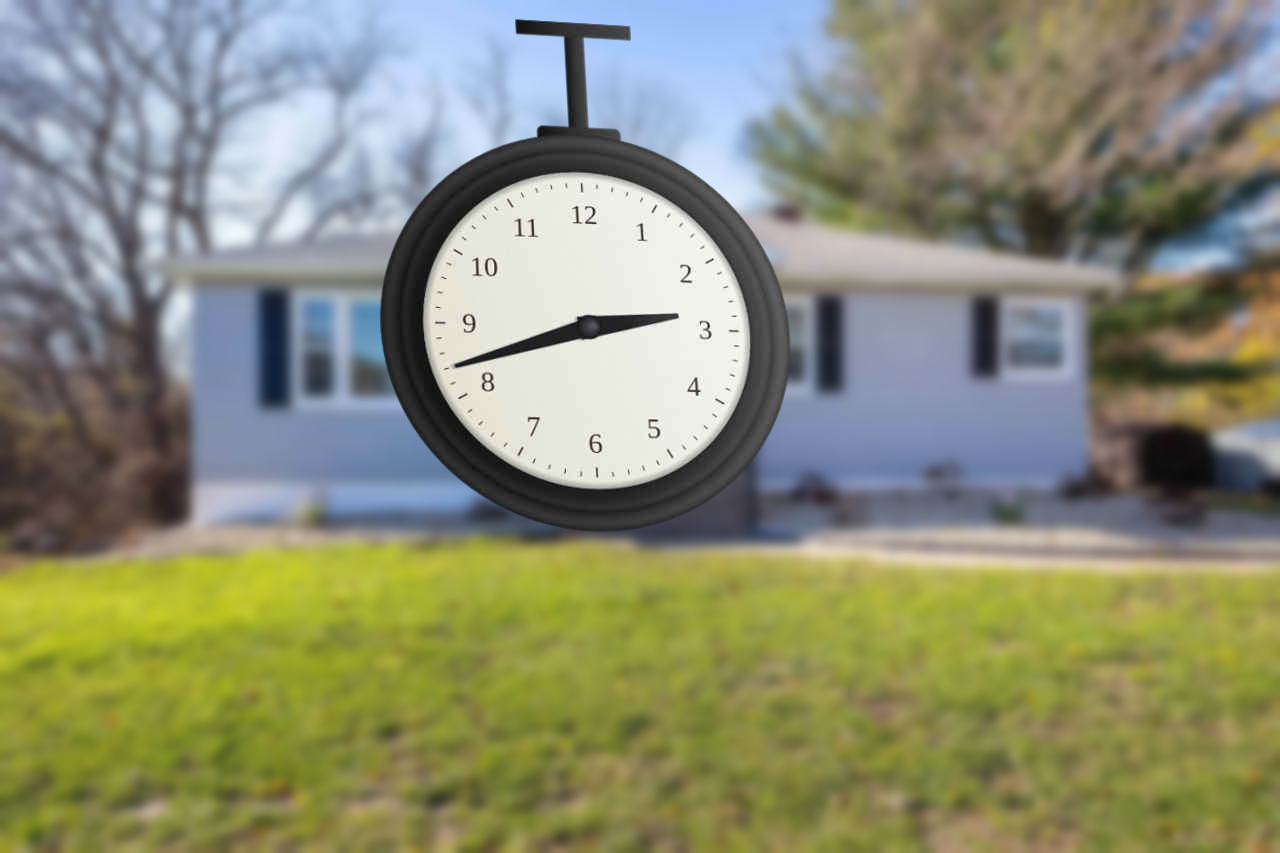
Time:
2.42
